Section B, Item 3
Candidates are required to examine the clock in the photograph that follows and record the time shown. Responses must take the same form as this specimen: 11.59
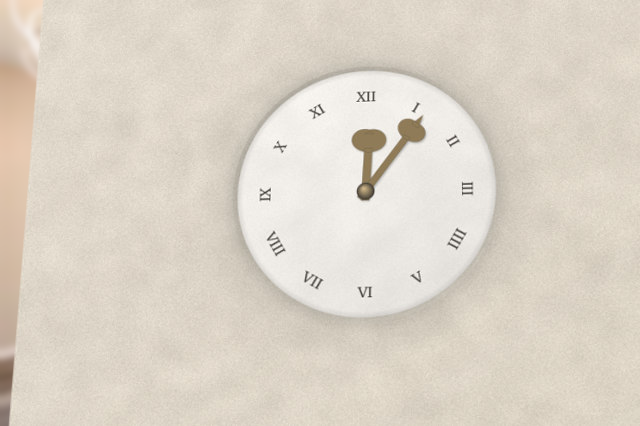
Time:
12.06
